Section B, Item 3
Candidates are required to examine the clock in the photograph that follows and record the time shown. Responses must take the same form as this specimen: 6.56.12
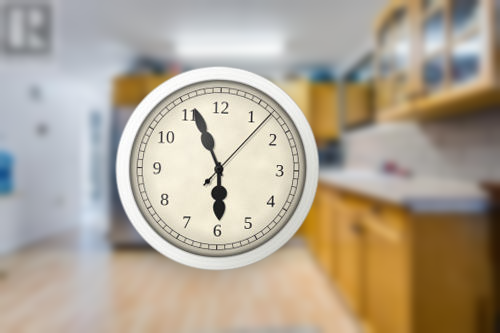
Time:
5.56.07
